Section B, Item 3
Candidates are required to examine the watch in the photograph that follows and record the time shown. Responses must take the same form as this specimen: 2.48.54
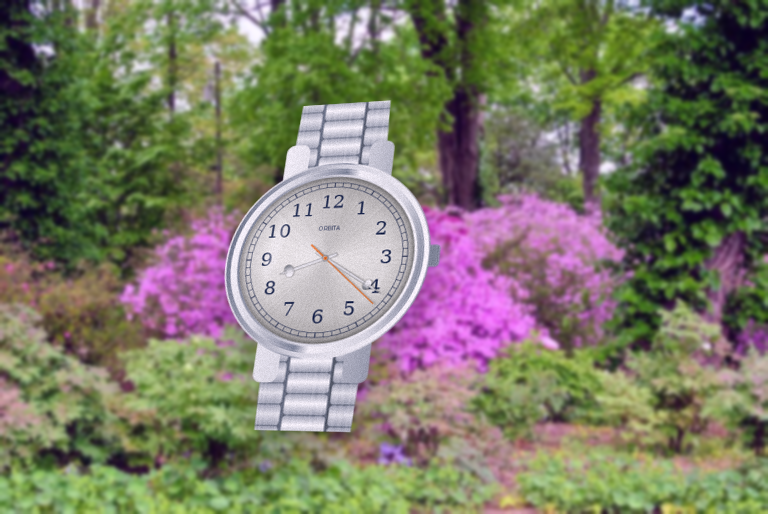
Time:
8.20.22
